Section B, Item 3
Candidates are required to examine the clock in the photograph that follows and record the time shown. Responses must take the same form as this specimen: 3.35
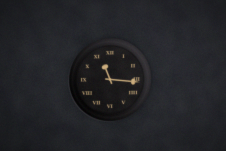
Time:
11.16
